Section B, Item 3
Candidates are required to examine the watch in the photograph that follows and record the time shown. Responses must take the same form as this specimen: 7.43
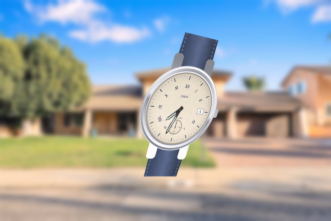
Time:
7.33
